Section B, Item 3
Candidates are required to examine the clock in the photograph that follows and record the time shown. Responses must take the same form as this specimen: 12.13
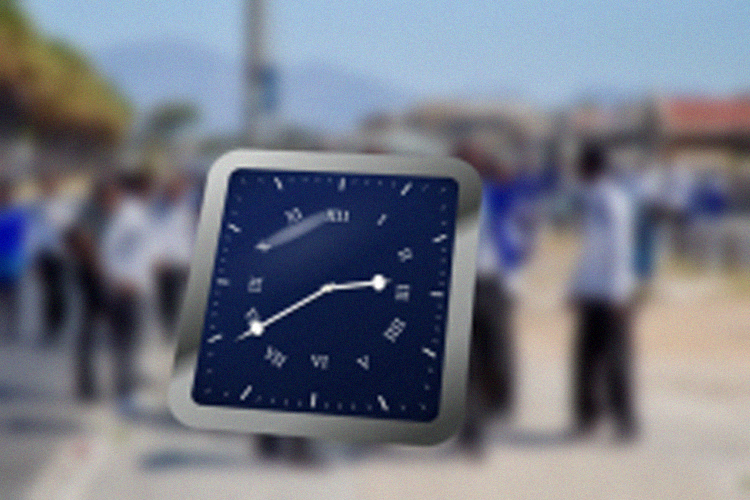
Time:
2.39
